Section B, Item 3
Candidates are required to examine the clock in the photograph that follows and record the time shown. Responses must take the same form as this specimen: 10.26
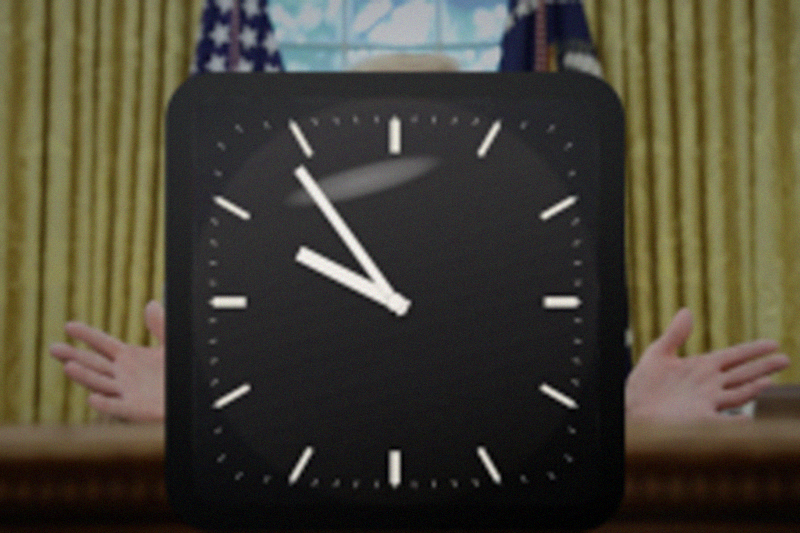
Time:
9.54
